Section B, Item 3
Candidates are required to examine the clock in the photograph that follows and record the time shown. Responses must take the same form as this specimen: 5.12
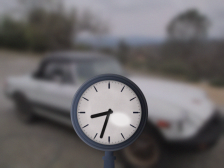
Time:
8.33
